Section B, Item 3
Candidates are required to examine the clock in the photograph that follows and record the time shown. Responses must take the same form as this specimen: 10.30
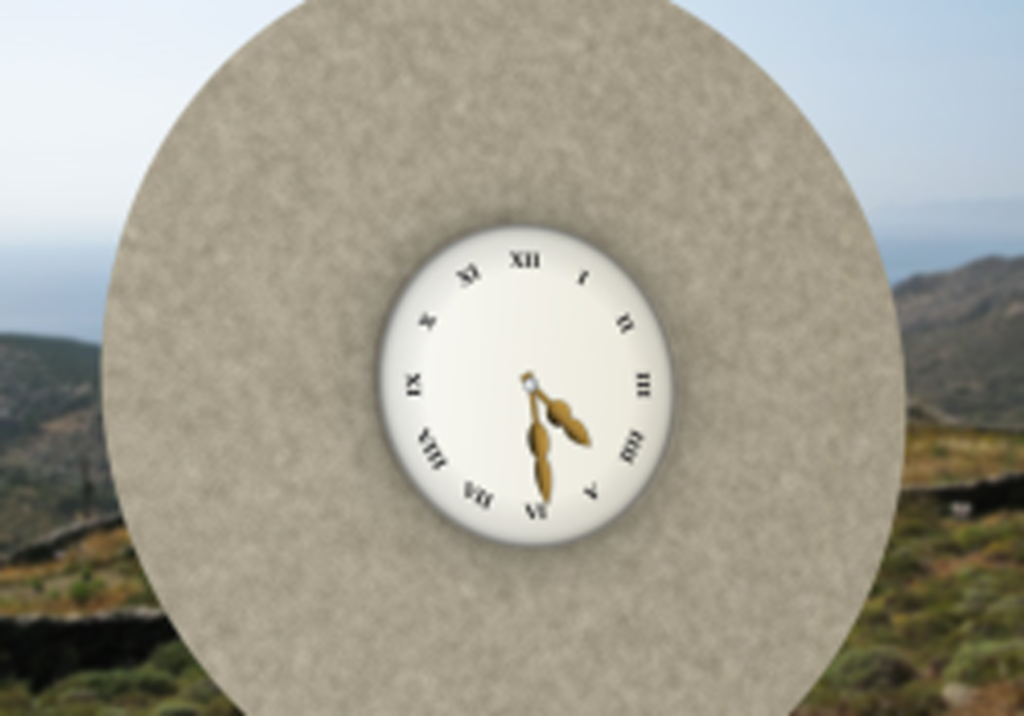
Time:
4.29
